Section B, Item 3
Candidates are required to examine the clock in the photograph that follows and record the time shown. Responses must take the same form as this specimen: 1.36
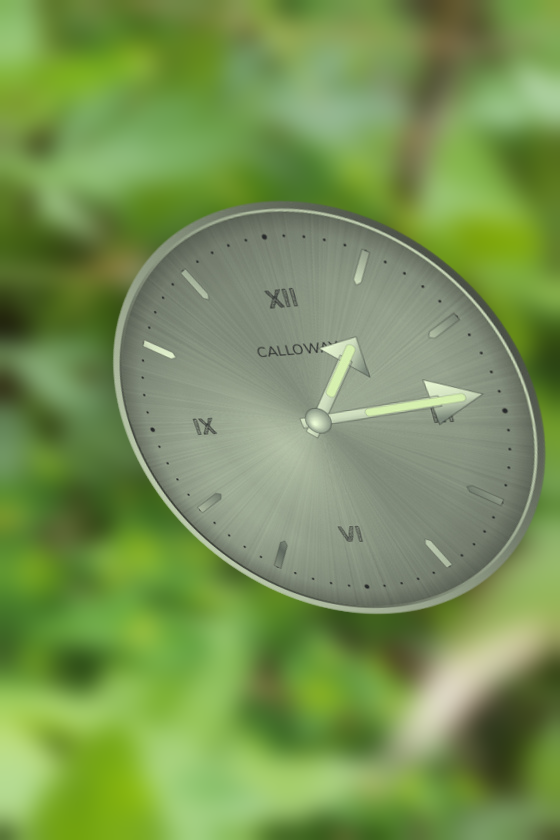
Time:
1.14
